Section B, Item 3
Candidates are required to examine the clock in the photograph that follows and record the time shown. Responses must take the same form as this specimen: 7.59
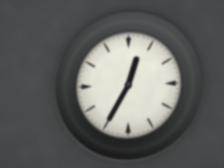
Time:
12.35
